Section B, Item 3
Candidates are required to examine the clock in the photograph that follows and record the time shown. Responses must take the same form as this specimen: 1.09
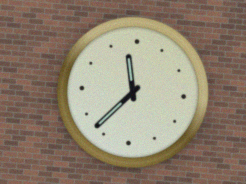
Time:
11.37
